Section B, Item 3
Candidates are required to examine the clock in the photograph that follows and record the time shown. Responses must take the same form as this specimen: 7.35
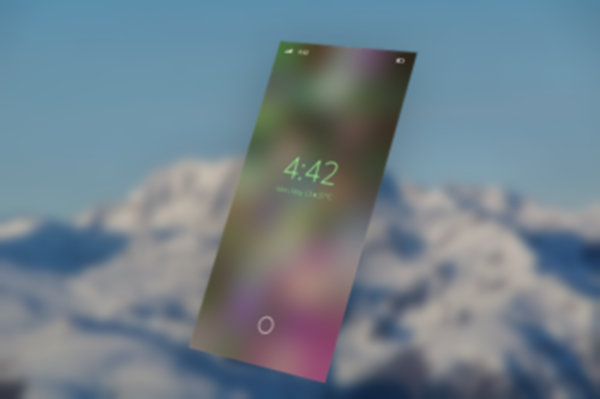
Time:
4.42
